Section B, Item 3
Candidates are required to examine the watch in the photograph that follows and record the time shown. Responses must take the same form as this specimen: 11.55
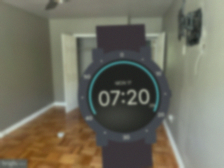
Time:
7.20
